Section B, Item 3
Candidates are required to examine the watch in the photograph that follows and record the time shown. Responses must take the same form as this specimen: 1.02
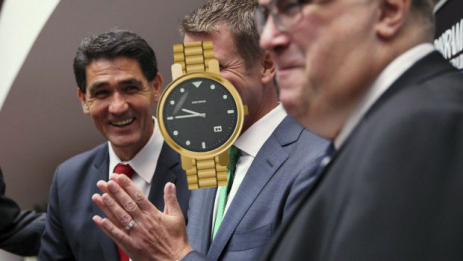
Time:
9.45
